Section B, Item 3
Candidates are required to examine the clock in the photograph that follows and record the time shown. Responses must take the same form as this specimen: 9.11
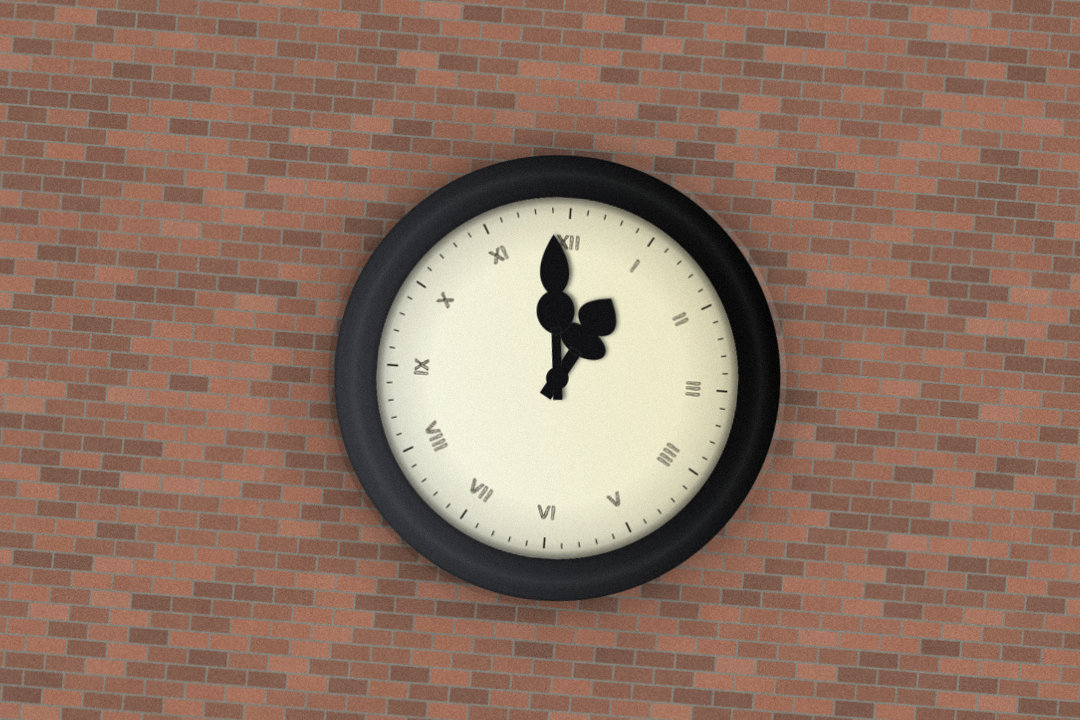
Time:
12.59
